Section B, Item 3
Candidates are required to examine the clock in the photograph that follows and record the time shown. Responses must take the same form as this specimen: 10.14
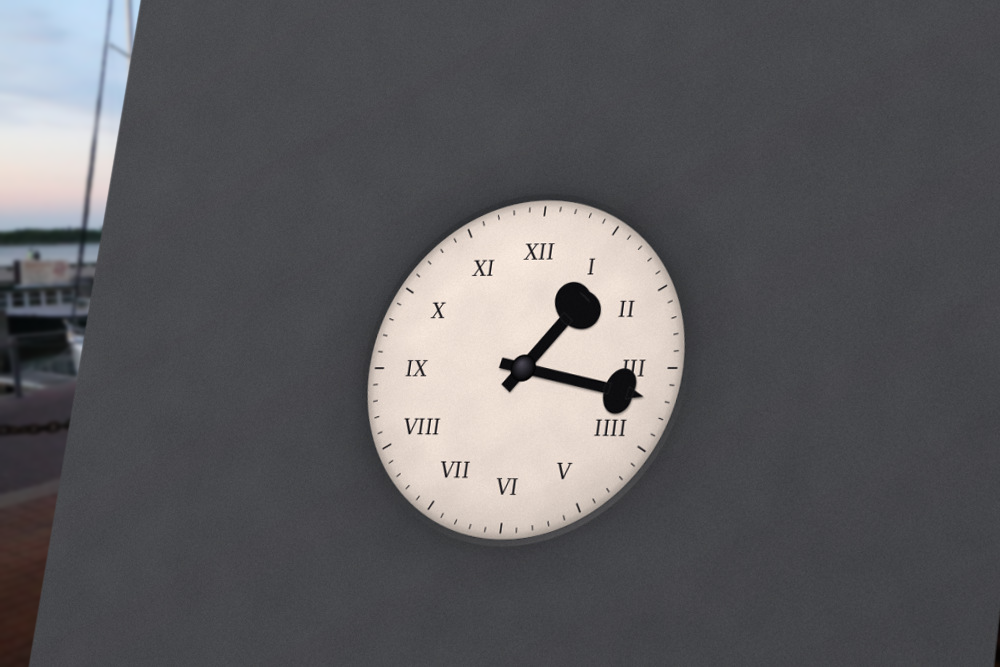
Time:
1.17
